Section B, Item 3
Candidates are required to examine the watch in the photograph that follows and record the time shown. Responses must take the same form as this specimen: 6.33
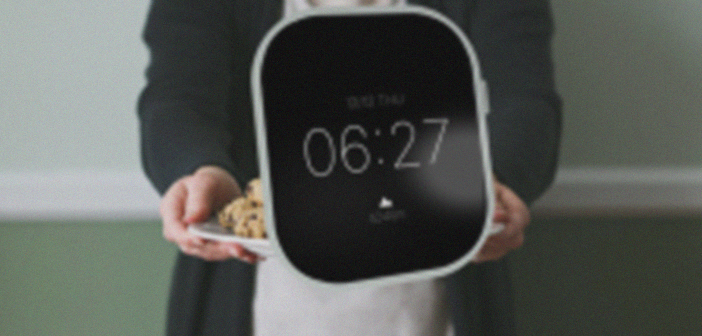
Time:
6.27
